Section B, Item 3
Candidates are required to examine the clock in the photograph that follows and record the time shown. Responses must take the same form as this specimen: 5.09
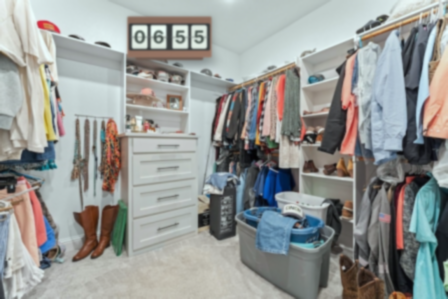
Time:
6.55
